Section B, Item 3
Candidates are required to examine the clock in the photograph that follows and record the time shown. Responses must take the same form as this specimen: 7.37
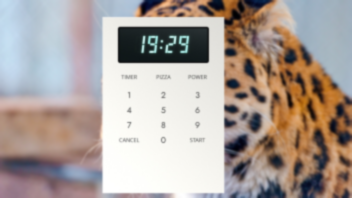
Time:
19.29
